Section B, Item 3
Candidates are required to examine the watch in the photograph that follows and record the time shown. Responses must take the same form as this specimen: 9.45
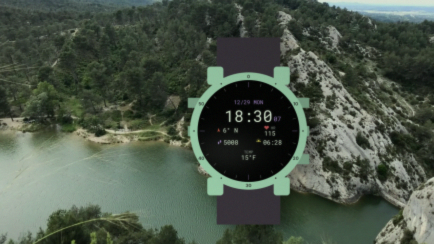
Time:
18.30
